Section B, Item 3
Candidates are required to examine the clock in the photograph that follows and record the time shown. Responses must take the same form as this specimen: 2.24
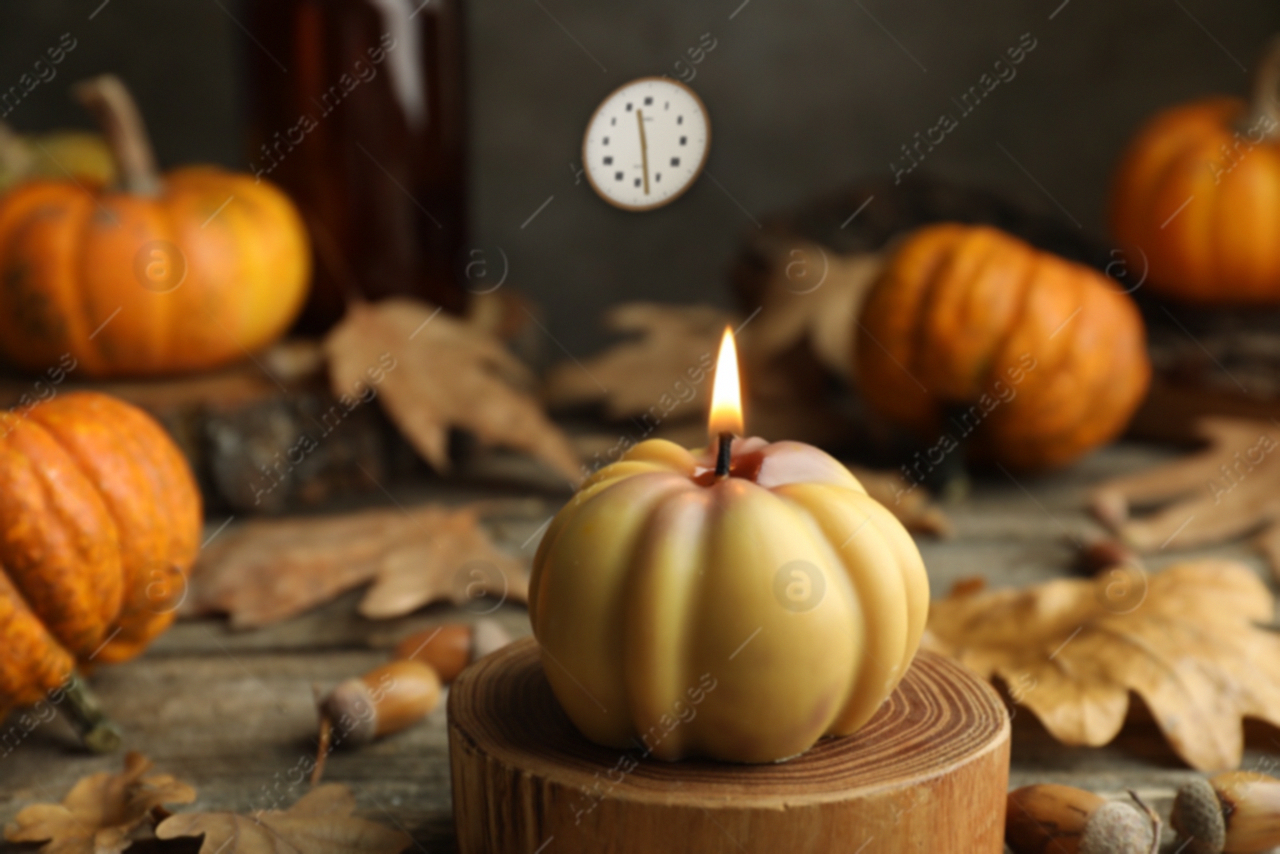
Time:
11.28
